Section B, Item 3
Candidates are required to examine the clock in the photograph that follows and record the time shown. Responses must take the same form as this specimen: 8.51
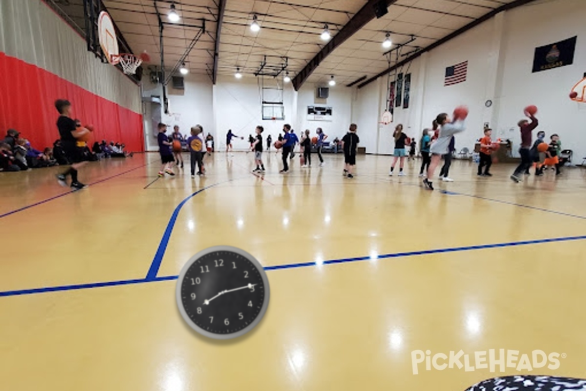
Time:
8.14
